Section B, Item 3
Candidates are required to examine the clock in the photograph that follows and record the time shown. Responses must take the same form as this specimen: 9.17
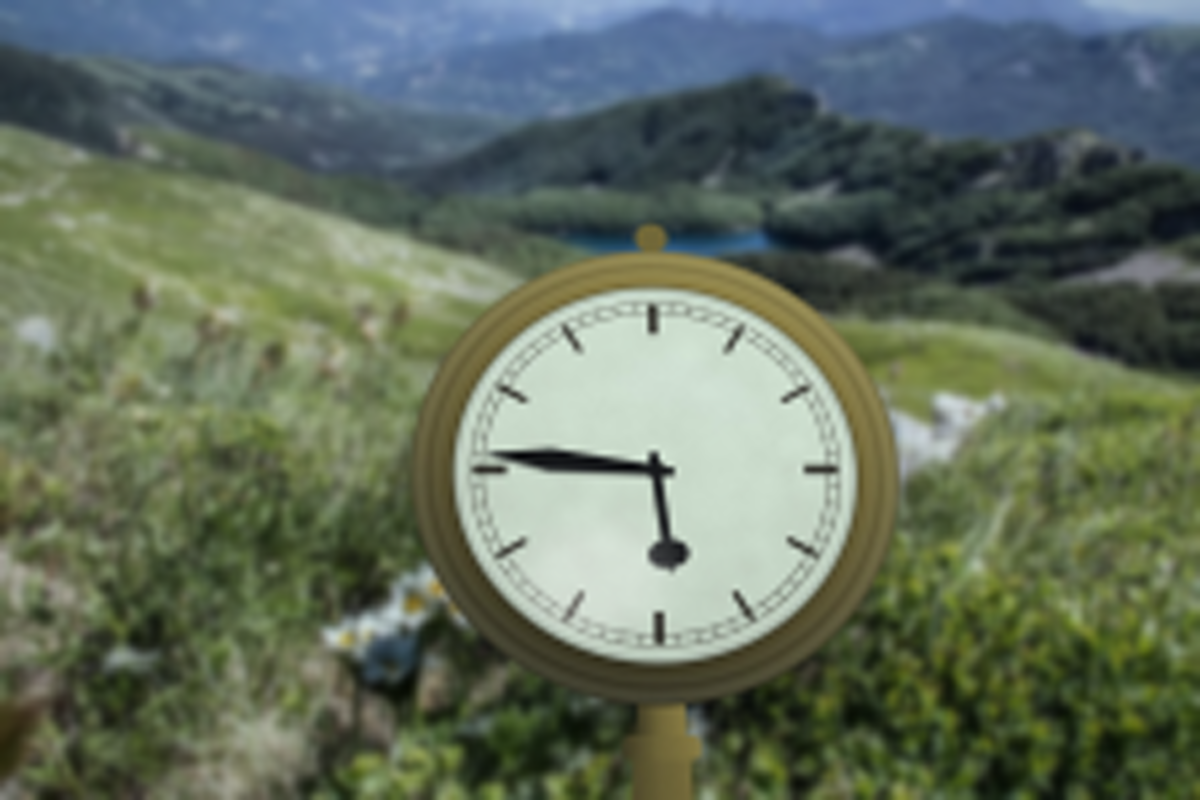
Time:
5.46
